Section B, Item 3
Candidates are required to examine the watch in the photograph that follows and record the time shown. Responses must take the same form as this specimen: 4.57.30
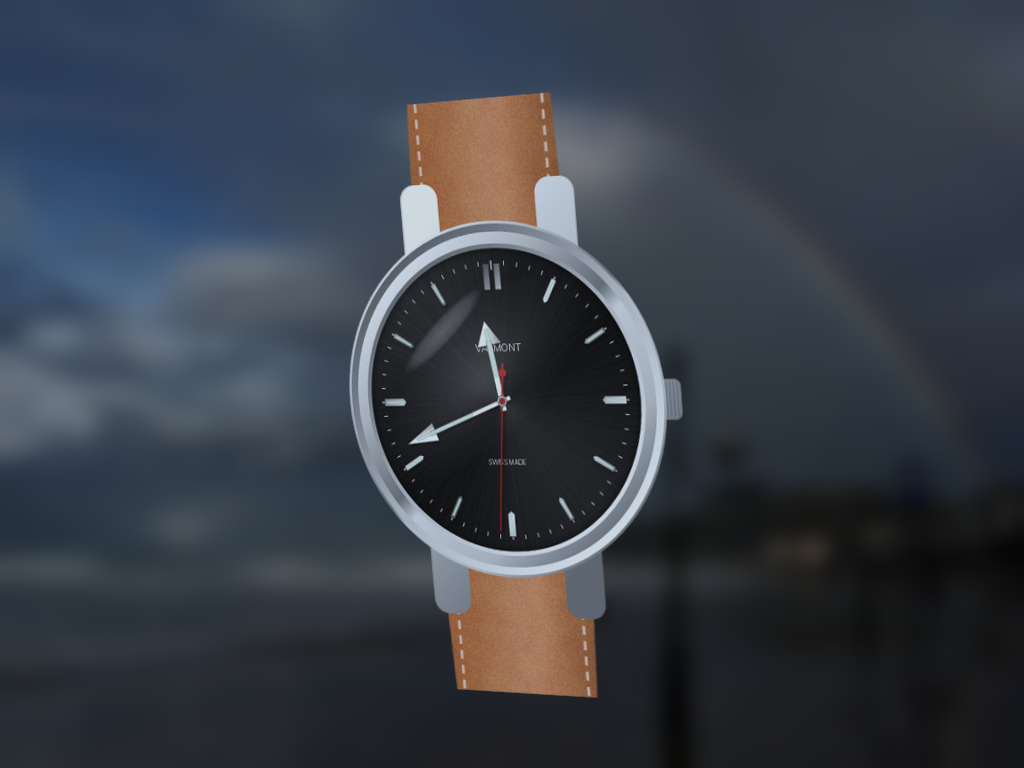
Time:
11.41.31
